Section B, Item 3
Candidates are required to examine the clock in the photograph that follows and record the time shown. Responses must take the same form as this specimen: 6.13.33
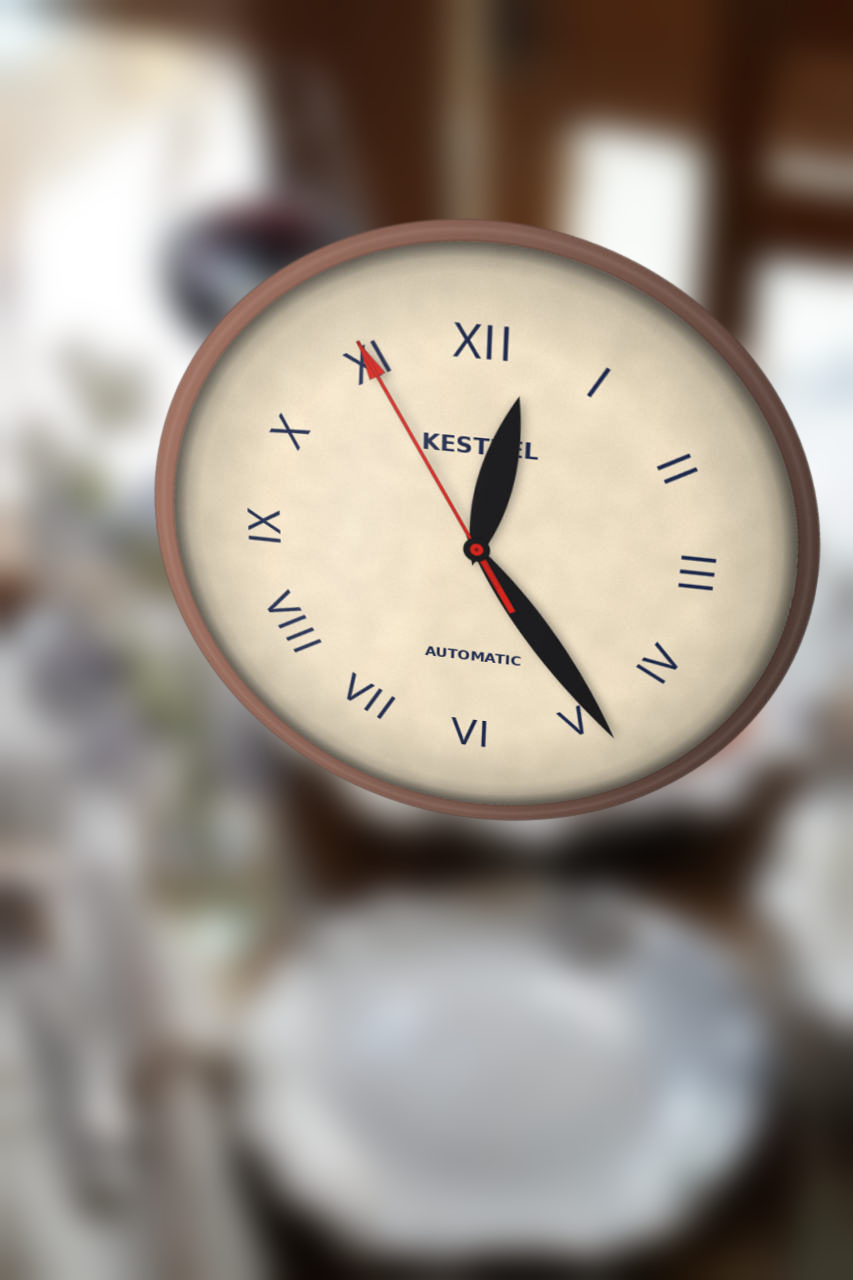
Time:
12.23.55
